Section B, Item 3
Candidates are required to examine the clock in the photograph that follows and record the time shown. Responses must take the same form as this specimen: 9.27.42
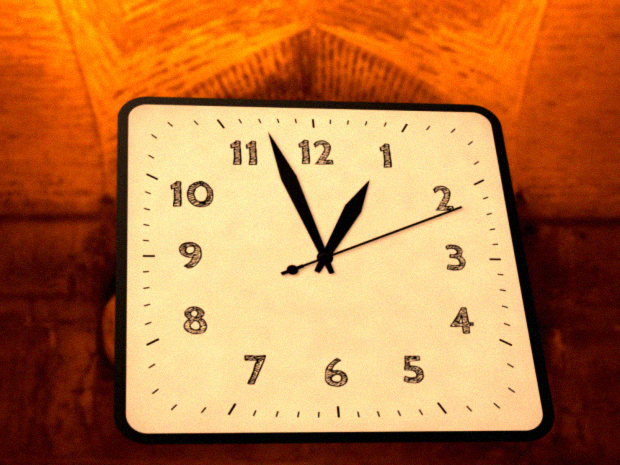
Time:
12.57.11
